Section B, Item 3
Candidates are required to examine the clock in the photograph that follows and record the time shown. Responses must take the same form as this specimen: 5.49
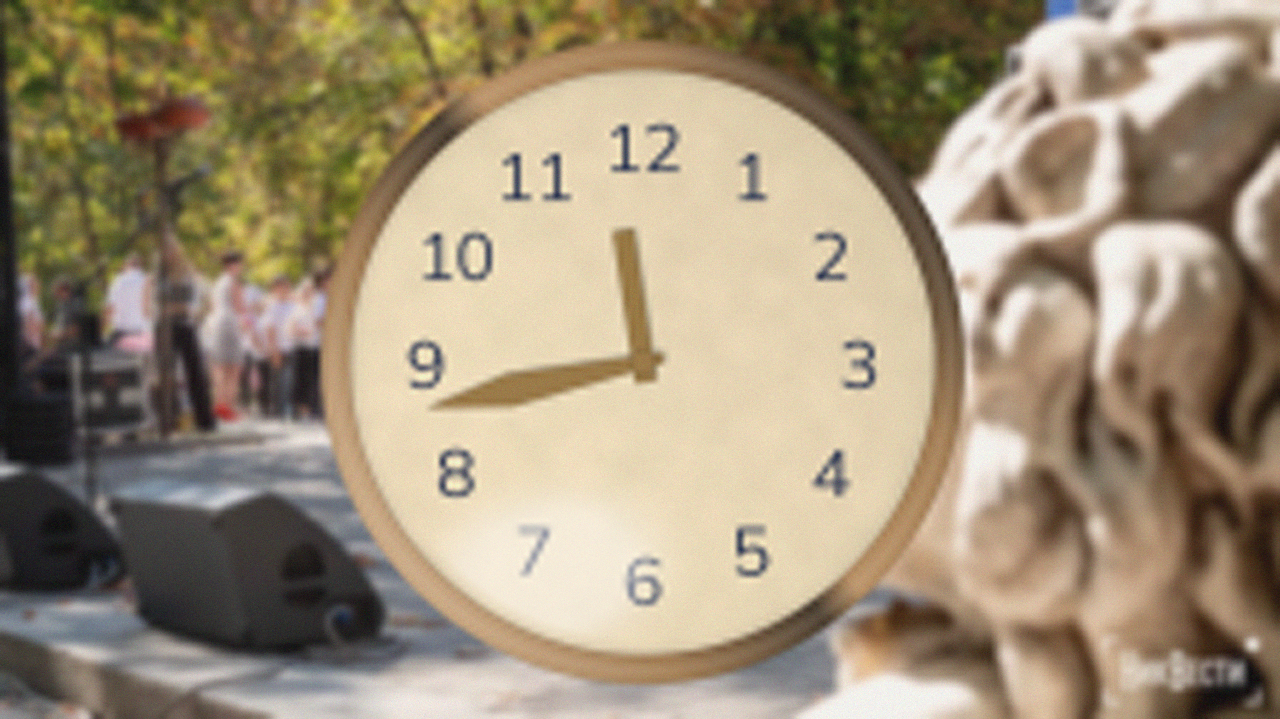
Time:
11.43
